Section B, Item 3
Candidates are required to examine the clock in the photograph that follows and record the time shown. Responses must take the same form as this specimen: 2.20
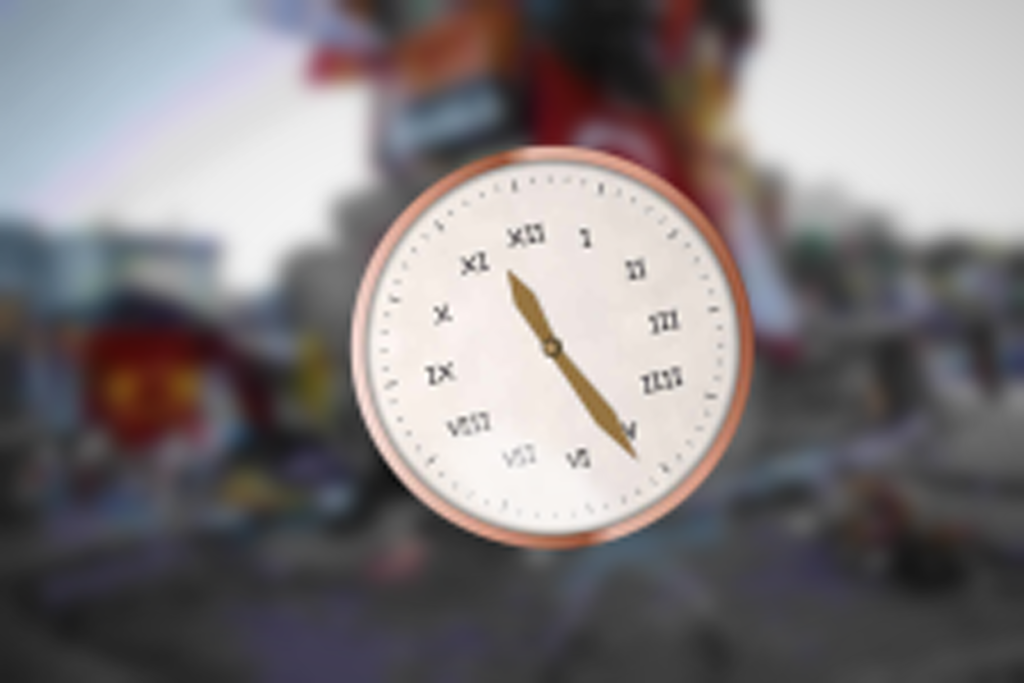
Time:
11.26
